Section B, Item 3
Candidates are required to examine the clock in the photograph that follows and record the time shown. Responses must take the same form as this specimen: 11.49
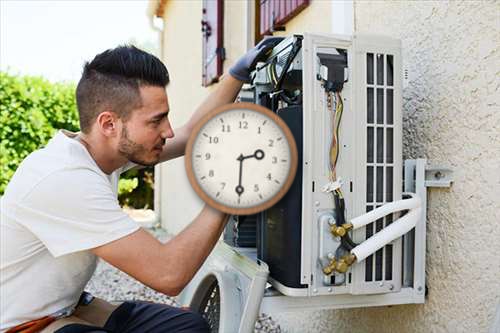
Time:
2.30
